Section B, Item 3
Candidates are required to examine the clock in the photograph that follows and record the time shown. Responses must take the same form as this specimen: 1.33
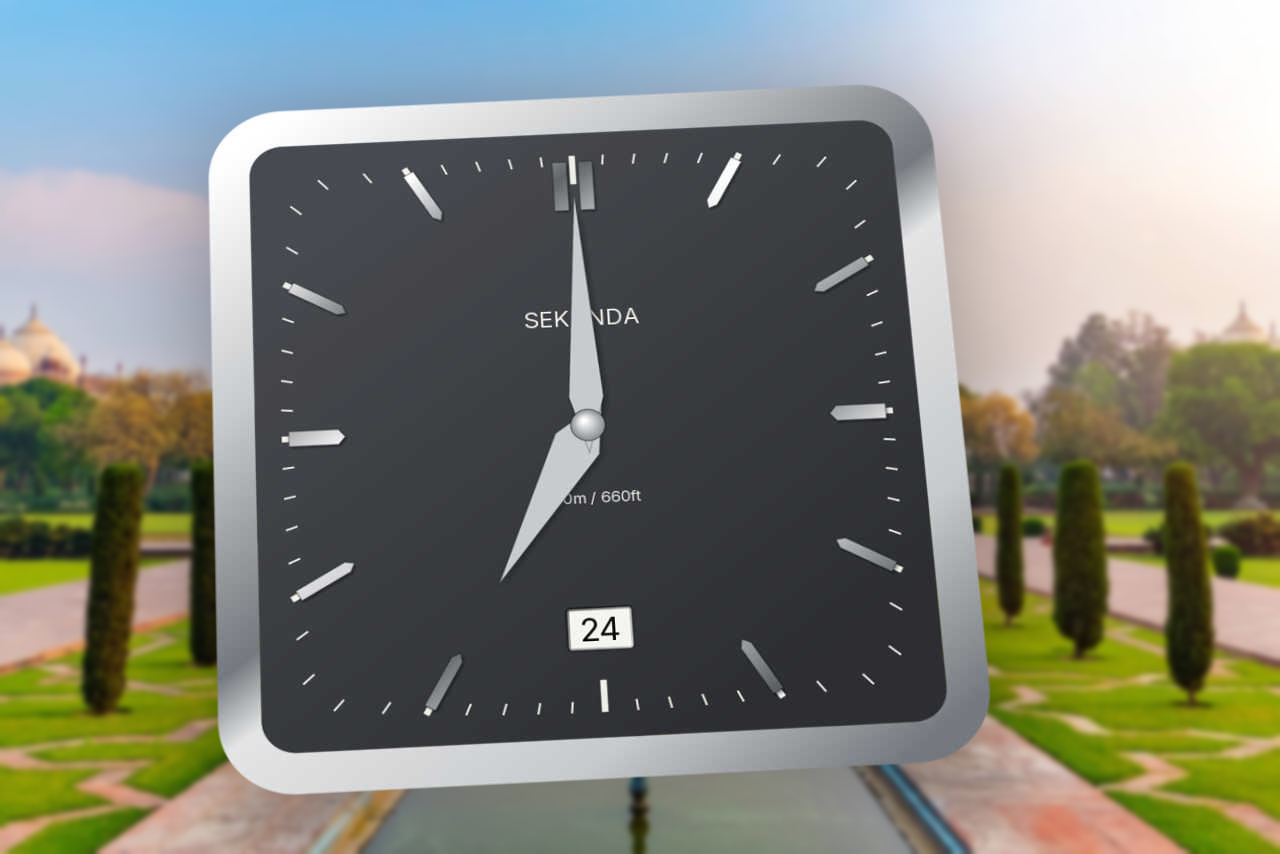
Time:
7.00
